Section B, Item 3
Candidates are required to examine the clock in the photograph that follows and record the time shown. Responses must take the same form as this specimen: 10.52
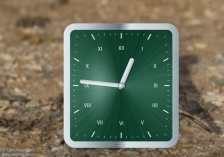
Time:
12.46
